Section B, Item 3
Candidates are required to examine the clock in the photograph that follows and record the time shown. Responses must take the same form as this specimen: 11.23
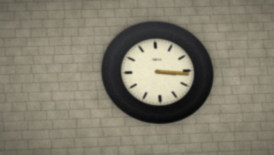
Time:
3.16
